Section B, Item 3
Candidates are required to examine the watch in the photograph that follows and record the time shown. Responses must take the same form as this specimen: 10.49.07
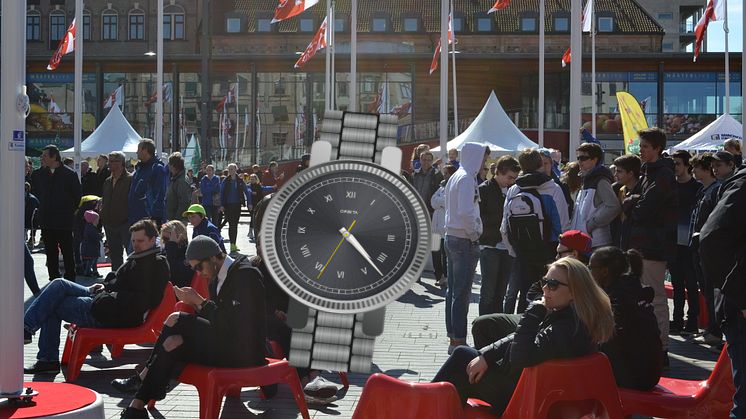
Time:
4.22.34
